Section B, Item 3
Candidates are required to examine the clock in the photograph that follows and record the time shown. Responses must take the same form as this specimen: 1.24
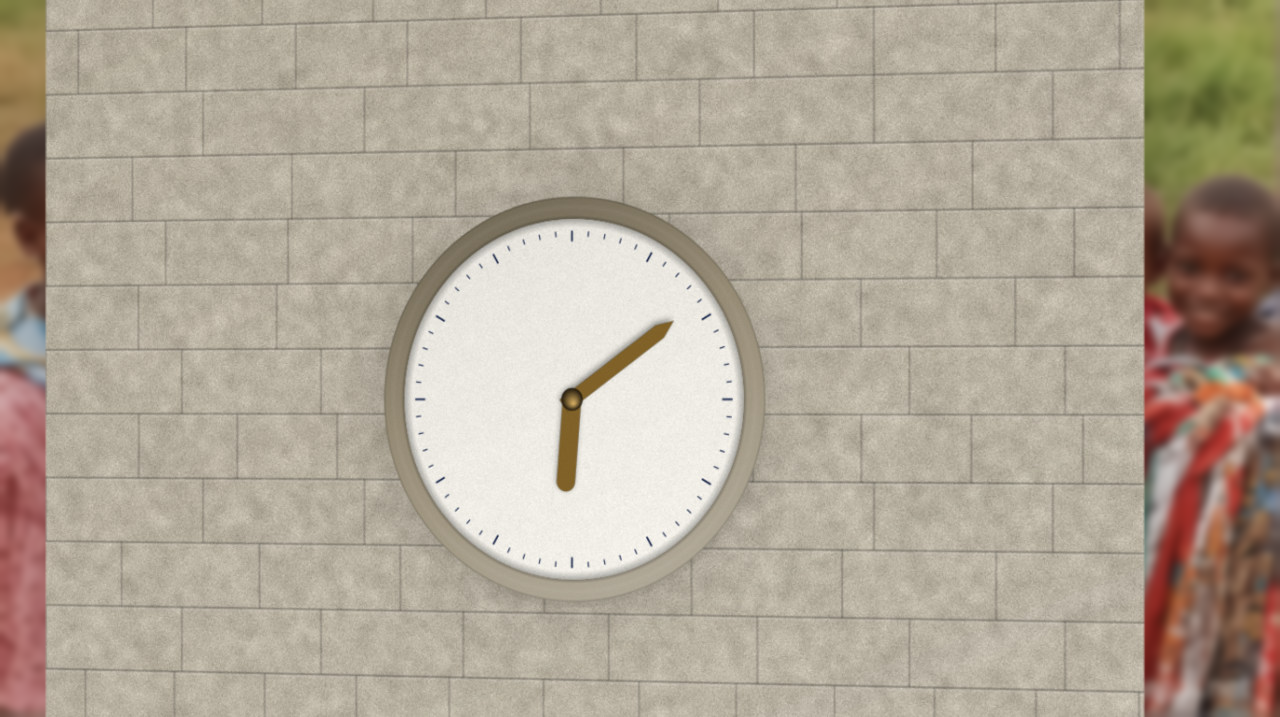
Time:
6.09
